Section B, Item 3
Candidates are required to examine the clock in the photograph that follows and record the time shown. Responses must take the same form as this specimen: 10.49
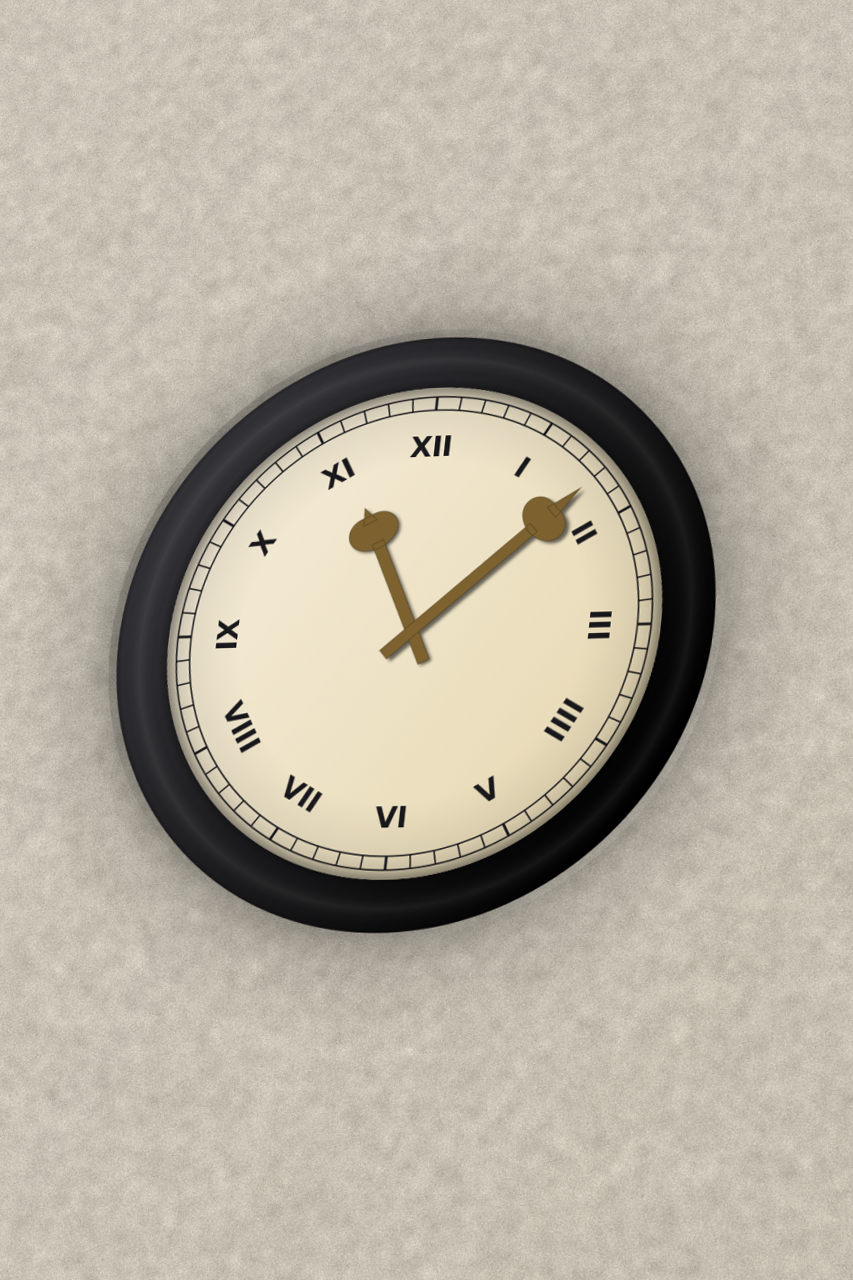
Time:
11.08
